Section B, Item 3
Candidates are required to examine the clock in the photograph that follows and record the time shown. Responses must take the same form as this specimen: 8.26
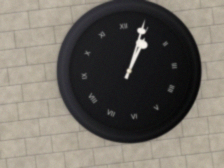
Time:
1.04
